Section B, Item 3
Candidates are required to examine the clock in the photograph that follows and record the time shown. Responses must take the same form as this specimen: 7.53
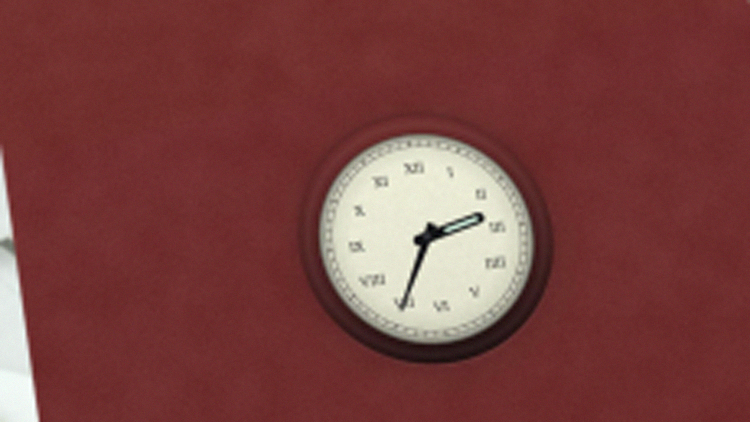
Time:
2.35
